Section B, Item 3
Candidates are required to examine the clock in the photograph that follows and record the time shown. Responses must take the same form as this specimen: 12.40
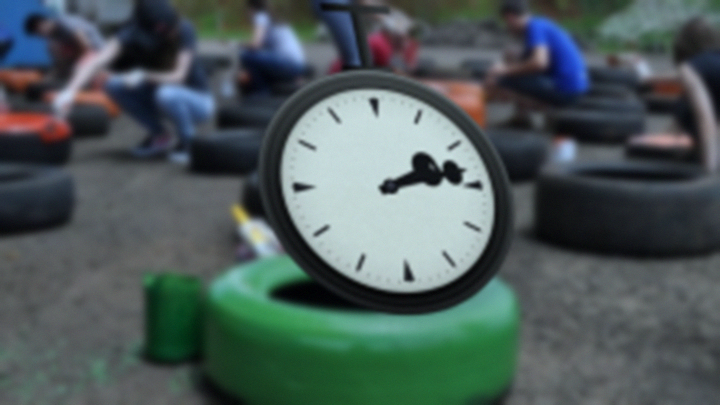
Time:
2.13
